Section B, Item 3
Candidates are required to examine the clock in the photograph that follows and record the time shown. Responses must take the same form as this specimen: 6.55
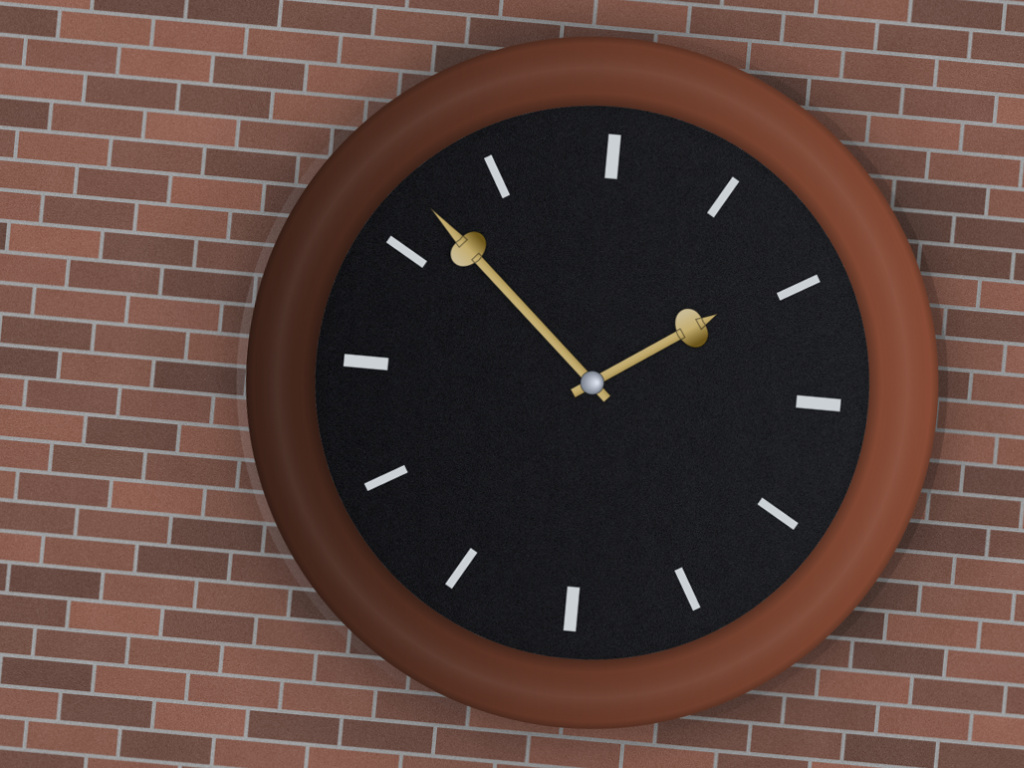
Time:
1.52
